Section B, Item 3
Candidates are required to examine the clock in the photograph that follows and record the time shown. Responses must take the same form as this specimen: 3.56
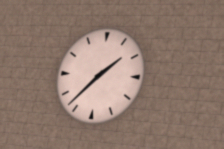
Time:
1.37
